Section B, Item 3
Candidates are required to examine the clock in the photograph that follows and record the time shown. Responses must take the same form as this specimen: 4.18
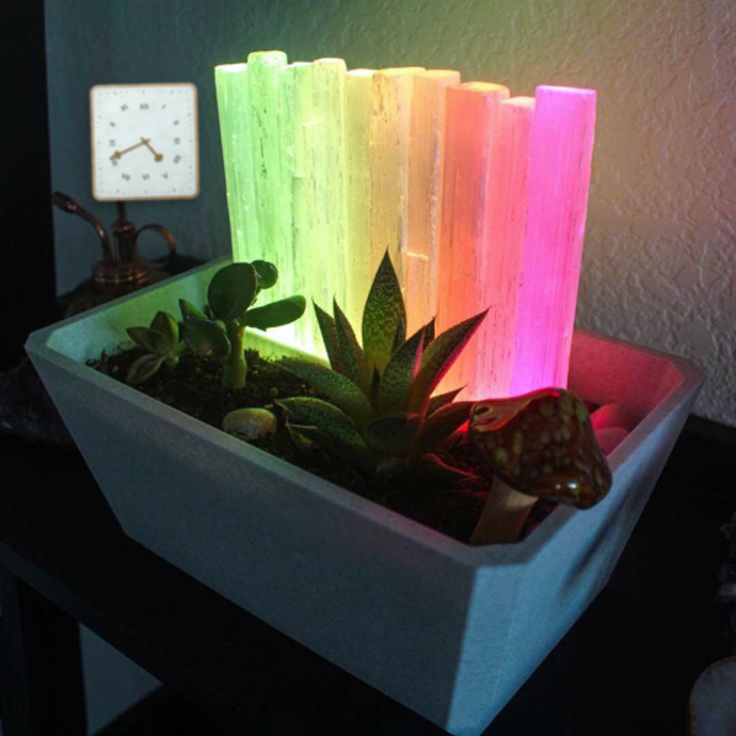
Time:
4.41
